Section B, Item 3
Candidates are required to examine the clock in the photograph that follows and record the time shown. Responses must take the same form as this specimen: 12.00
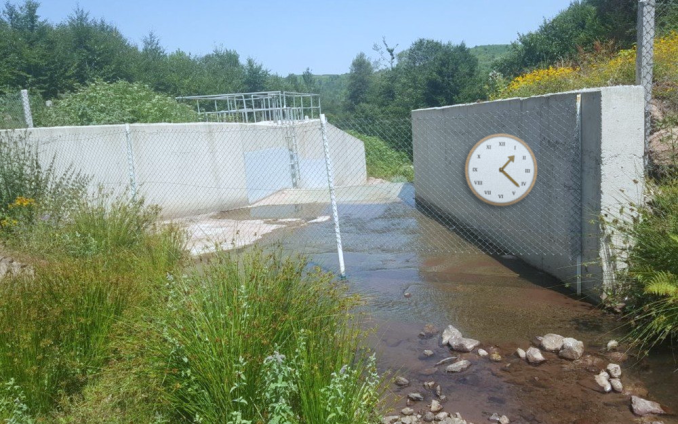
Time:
1.22
